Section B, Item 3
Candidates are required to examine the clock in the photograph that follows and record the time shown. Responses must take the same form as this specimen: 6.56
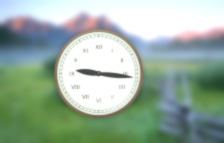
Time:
9.16
